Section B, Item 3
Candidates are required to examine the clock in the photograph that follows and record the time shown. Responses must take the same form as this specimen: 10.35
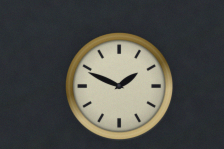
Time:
1.49
